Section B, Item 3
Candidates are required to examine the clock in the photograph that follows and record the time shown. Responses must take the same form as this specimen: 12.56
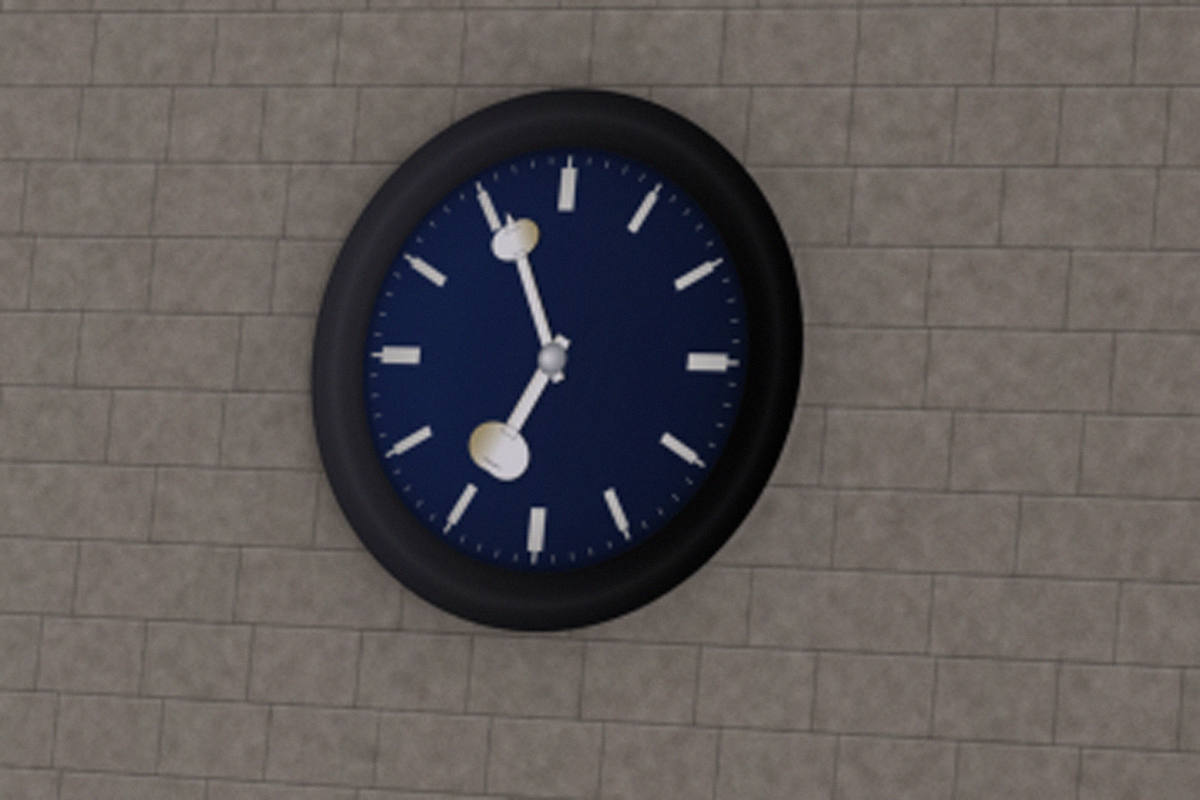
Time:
6.56
